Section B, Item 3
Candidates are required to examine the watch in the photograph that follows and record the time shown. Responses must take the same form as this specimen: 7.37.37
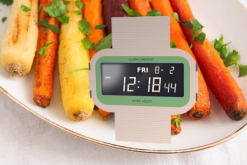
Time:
12.18.44
